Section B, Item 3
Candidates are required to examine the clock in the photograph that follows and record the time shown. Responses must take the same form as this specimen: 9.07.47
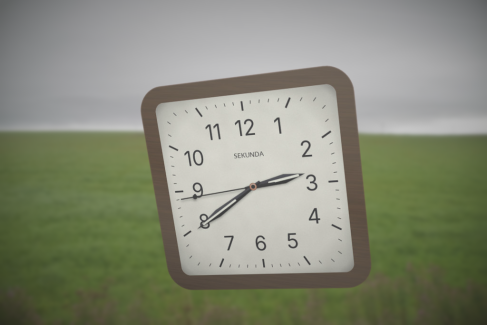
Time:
2.39.44
